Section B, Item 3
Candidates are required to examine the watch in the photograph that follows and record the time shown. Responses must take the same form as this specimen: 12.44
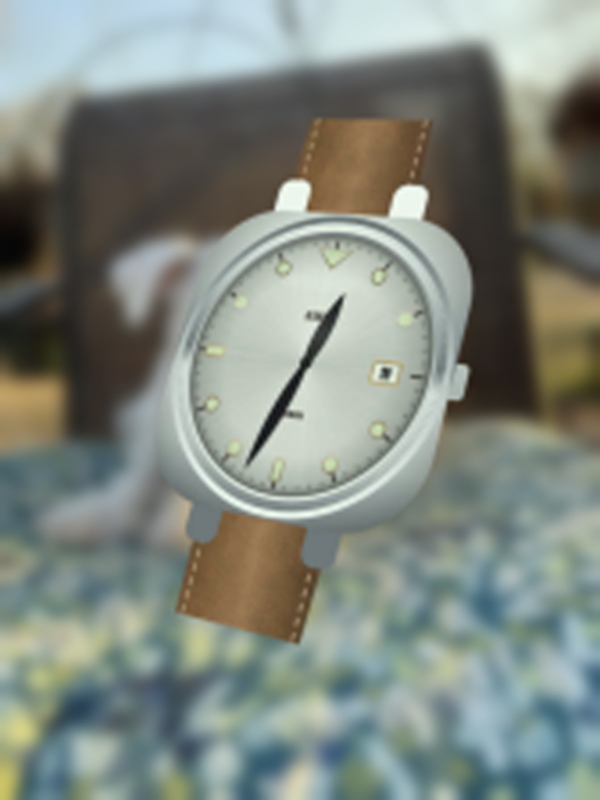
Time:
12.33
